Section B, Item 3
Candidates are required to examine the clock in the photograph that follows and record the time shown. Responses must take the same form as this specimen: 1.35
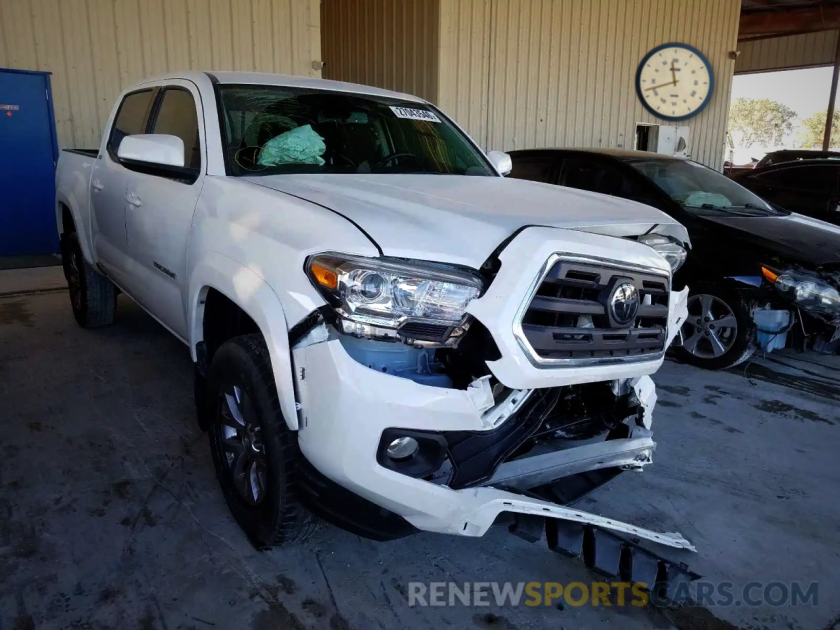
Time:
11.42
